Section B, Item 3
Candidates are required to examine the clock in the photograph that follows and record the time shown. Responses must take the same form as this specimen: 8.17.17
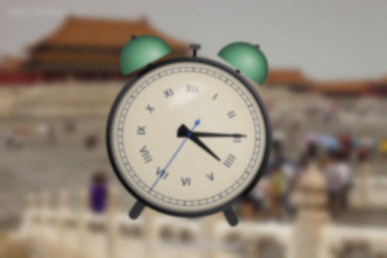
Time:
4.14.35
